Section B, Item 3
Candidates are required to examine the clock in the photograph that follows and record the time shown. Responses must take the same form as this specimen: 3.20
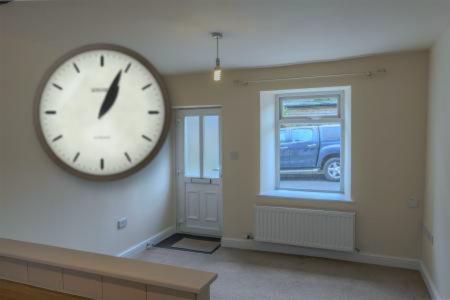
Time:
1.04
